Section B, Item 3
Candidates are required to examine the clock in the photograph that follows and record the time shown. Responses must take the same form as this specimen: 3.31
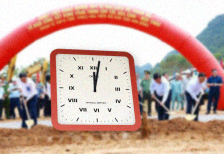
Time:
12.02
